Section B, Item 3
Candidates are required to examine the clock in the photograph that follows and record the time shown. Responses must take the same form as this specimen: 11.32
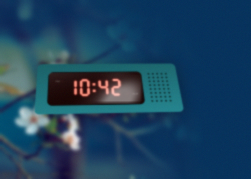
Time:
10.42
